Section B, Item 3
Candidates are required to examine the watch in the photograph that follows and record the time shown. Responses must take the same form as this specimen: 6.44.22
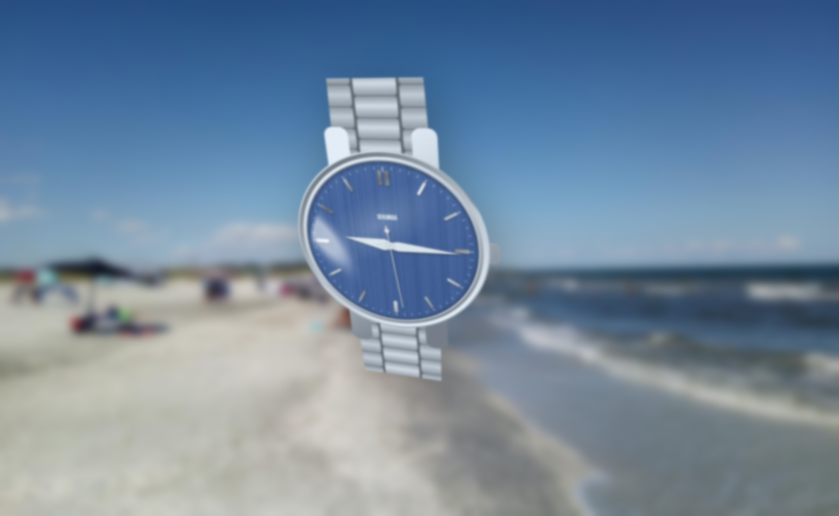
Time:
9.15.29
